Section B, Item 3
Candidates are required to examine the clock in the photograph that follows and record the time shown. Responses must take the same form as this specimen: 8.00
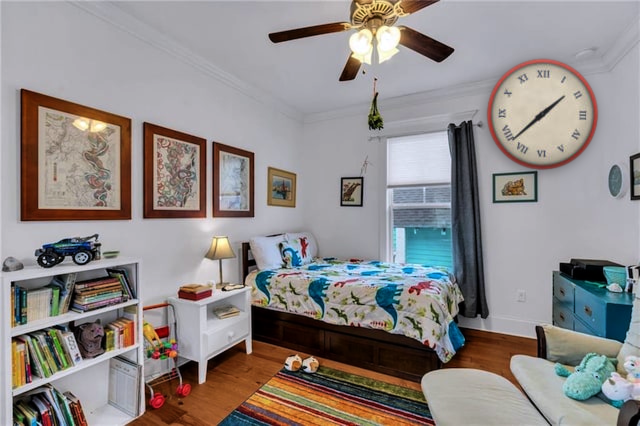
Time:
1.38
